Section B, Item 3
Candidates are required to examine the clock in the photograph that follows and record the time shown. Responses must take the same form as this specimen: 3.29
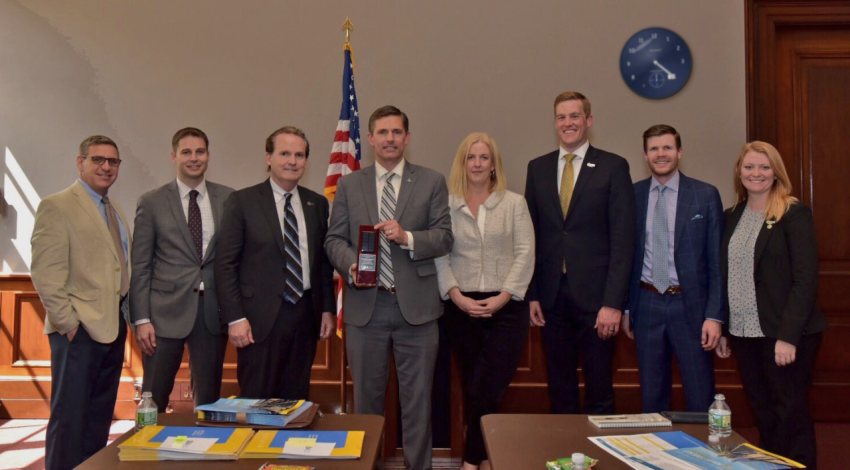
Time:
4.22
